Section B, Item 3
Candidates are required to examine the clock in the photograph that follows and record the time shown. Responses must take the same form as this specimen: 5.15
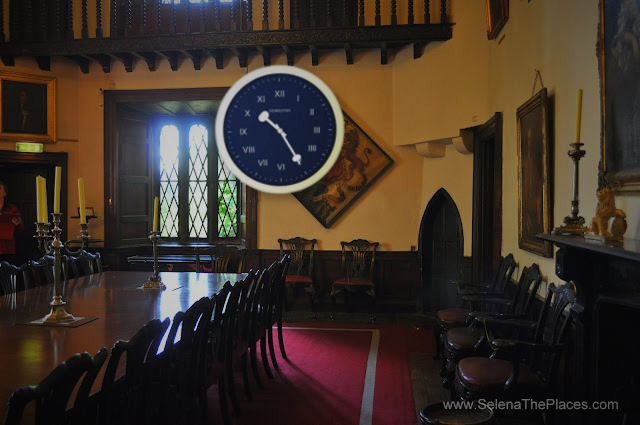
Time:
10.25
